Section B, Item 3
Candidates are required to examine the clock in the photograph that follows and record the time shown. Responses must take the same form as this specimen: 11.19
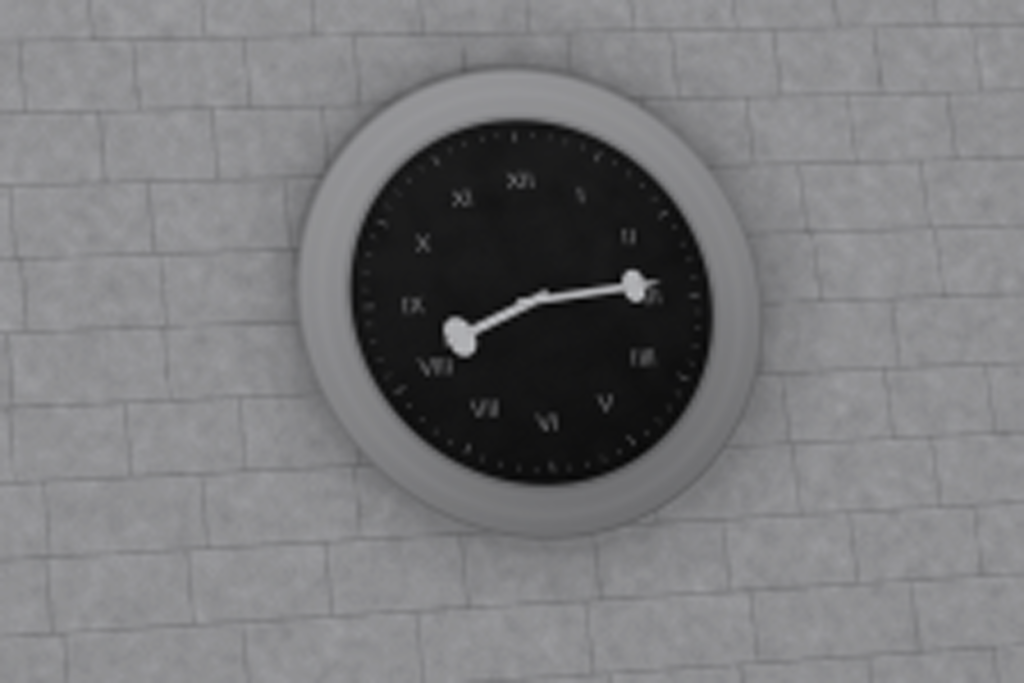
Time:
8.14
